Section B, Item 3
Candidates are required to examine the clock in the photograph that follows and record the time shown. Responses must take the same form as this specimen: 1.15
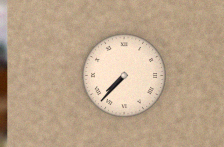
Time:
7.37
